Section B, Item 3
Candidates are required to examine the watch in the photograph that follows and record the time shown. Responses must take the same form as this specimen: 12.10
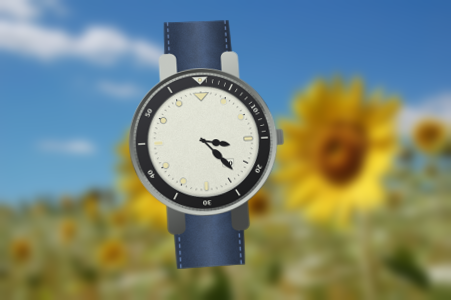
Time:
3.23
